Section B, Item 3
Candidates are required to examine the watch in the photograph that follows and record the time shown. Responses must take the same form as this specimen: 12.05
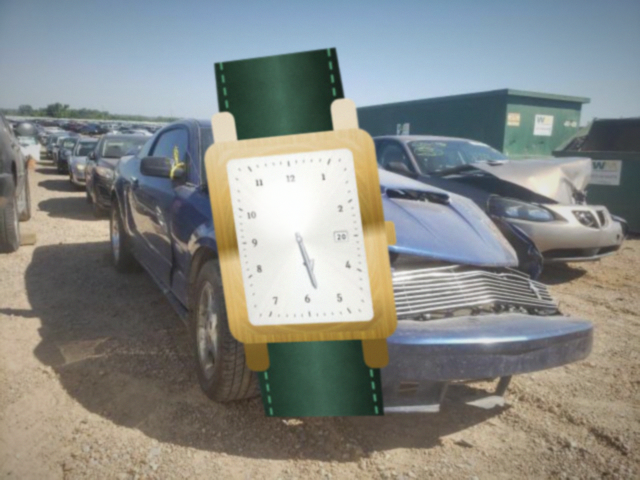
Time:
5.28
